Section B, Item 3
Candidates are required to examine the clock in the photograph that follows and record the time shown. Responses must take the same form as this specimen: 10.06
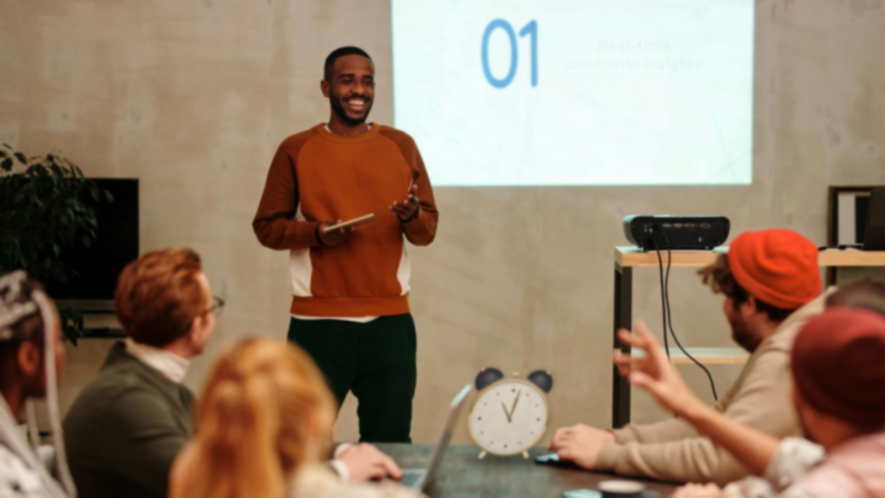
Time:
11.02
